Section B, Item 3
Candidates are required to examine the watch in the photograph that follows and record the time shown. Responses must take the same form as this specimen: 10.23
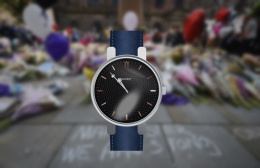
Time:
10.53
